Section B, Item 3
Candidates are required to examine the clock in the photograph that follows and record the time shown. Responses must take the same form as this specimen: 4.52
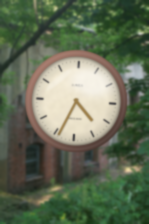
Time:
4.34
